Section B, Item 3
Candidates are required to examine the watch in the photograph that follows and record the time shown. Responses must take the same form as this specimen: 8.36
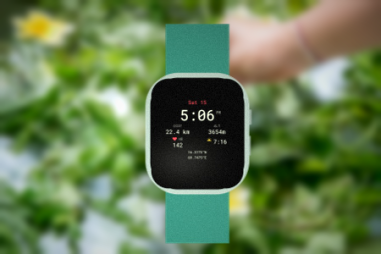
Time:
5.06
